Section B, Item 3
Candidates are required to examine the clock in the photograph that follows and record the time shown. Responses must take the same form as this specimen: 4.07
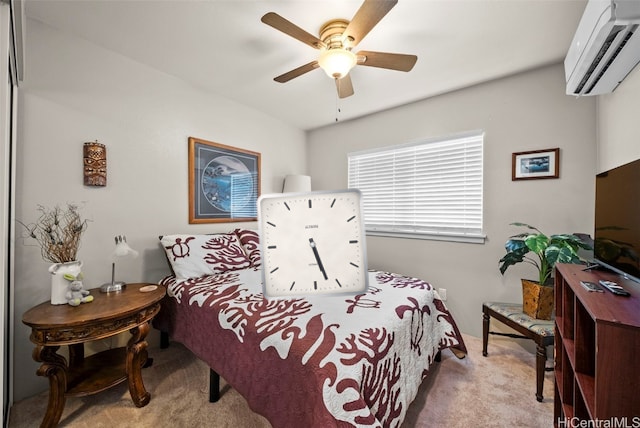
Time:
5.27
